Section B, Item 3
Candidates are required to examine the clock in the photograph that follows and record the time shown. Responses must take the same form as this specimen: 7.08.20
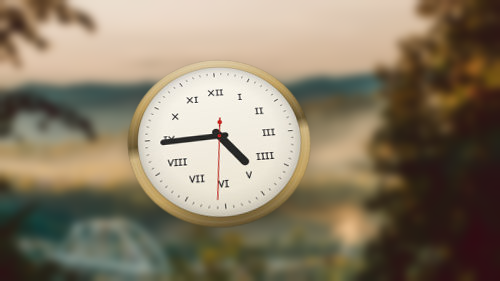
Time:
4.44.31
